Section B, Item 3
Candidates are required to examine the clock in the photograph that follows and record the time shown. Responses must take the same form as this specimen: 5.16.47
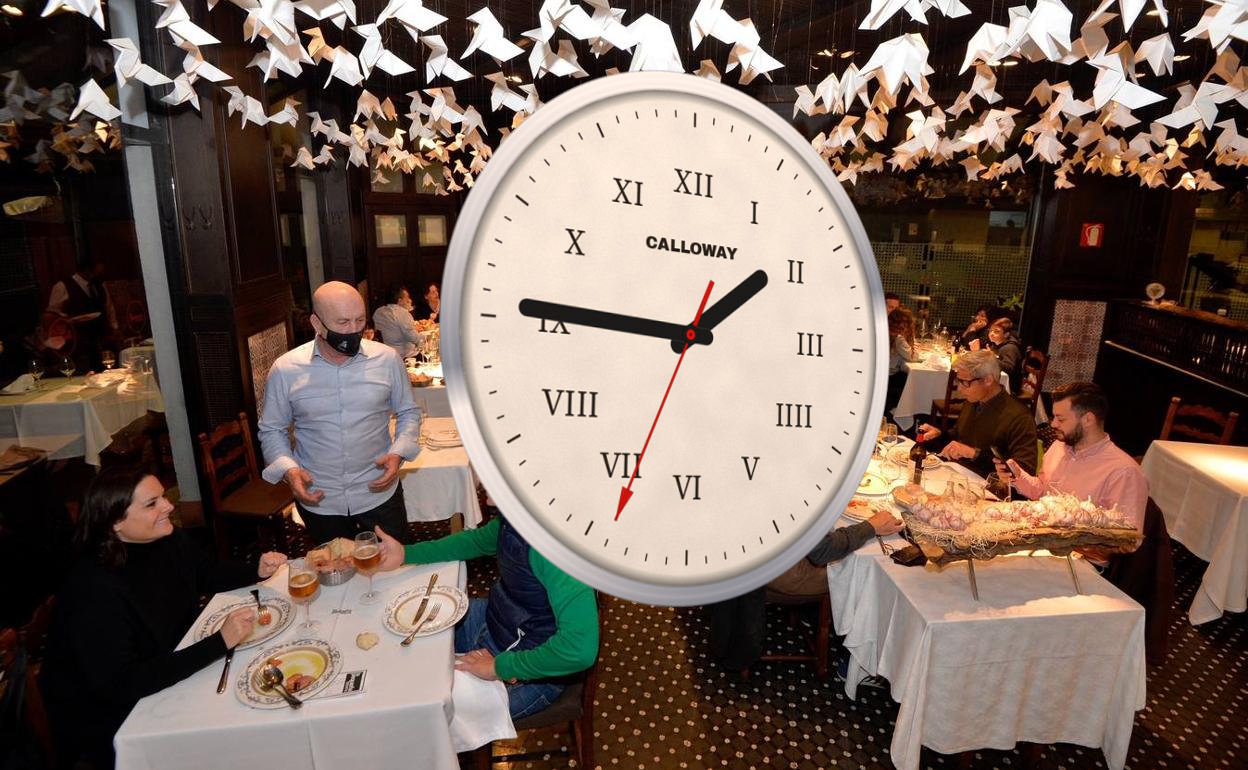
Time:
1.45.34
